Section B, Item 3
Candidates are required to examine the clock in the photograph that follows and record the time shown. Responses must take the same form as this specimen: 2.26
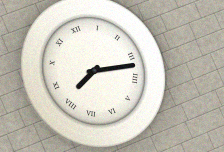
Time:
8.17
